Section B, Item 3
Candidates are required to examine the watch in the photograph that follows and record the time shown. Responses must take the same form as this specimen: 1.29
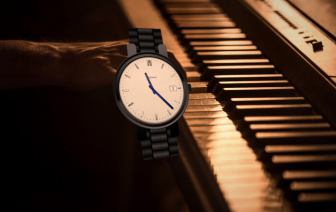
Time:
11.23
